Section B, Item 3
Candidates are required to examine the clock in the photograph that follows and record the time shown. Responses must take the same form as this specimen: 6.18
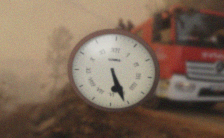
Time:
5.26
